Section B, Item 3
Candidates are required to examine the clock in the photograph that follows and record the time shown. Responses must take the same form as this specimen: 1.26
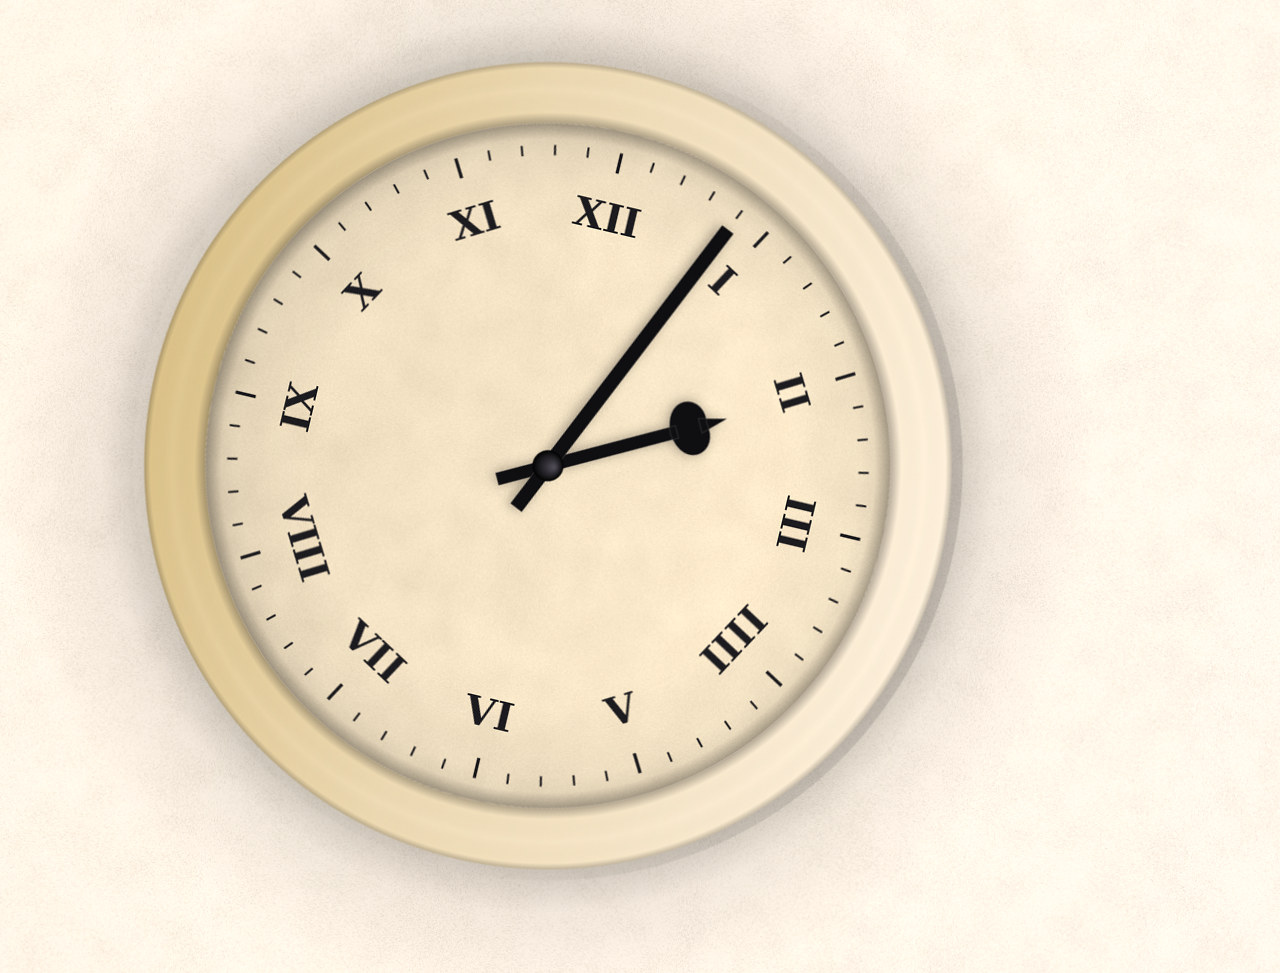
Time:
2.04
